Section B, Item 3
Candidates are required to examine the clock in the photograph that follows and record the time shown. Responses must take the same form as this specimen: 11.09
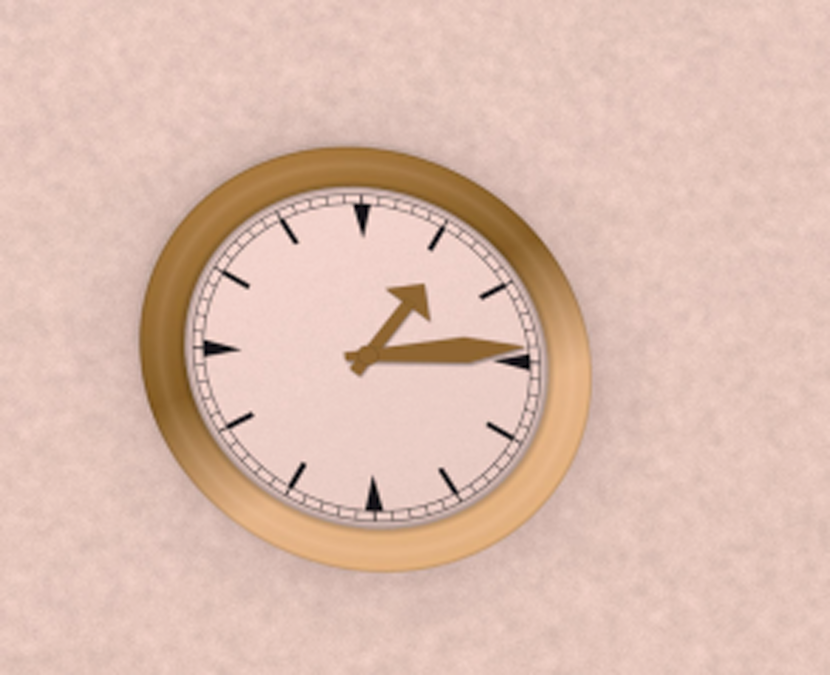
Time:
1.14
